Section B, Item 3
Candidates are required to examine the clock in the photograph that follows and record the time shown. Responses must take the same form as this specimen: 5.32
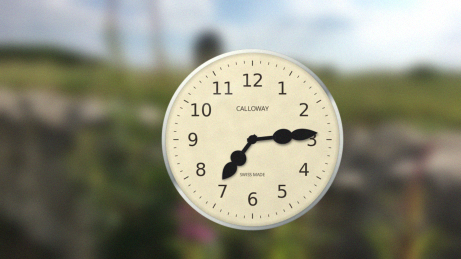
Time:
7.14
